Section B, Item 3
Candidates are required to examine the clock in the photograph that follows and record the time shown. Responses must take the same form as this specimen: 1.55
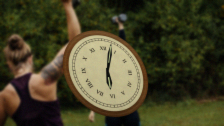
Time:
6.03
